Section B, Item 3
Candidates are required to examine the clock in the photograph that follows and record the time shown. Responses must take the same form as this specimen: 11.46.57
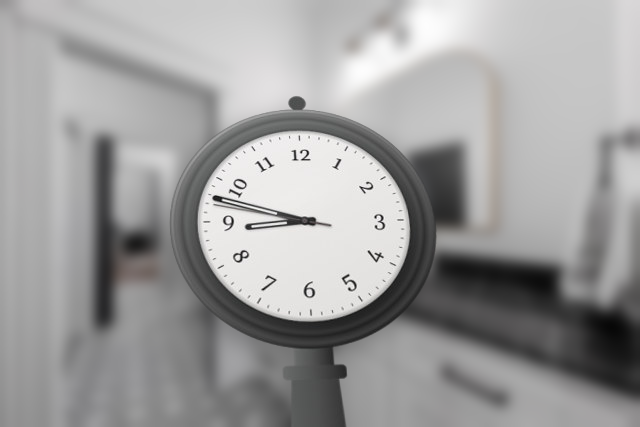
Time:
8.47.47
